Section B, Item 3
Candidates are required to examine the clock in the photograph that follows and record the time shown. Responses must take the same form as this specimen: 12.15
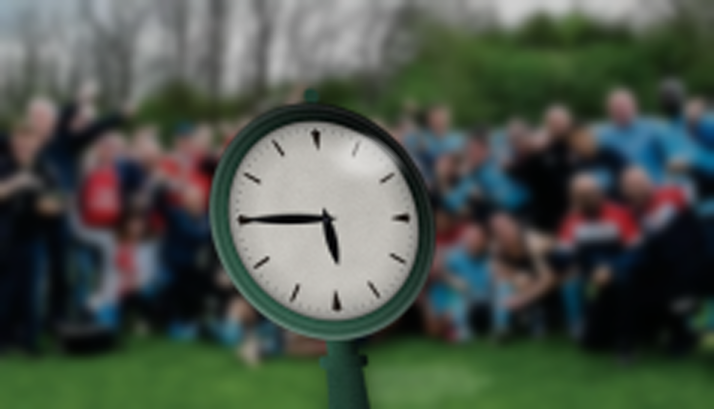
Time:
5.45
